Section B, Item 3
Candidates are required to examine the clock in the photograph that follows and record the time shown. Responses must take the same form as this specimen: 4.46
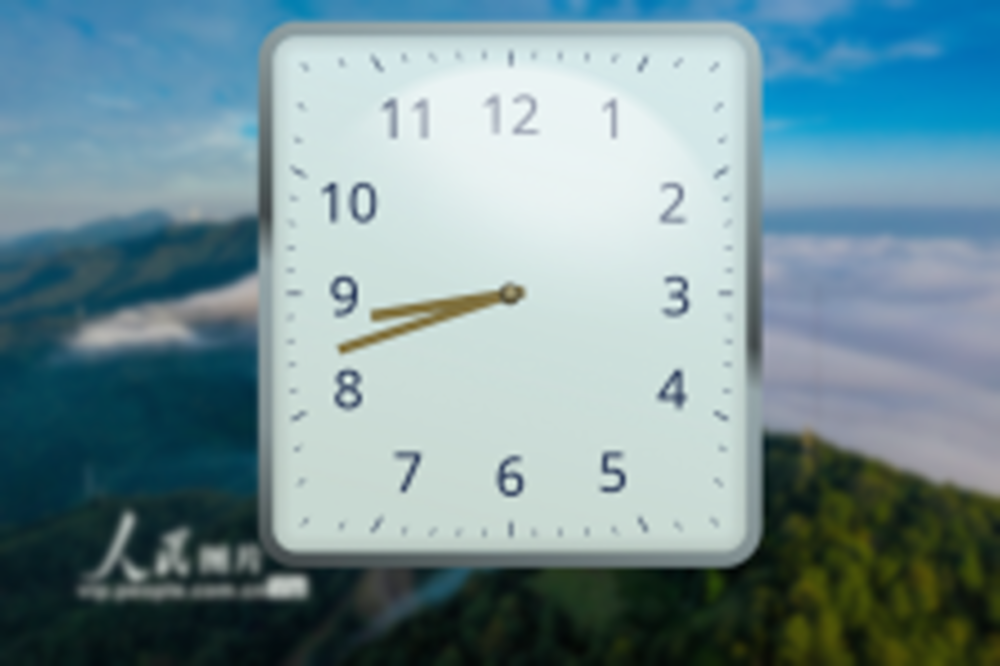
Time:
8.42
